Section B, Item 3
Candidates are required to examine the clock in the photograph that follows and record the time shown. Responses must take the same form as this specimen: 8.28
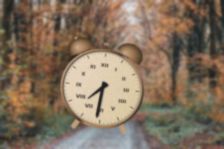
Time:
7.31
